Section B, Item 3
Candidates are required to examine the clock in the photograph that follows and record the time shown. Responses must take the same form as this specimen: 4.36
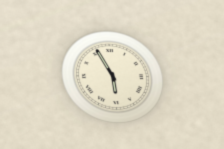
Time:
5.56
